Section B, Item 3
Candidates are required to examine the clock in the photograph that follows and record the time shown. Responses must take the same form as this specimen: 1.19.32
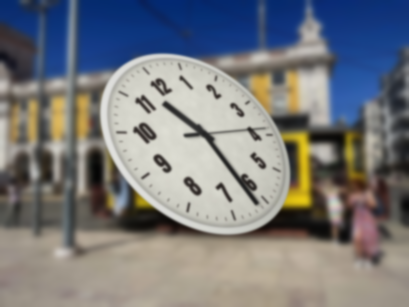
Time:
11.31.19
